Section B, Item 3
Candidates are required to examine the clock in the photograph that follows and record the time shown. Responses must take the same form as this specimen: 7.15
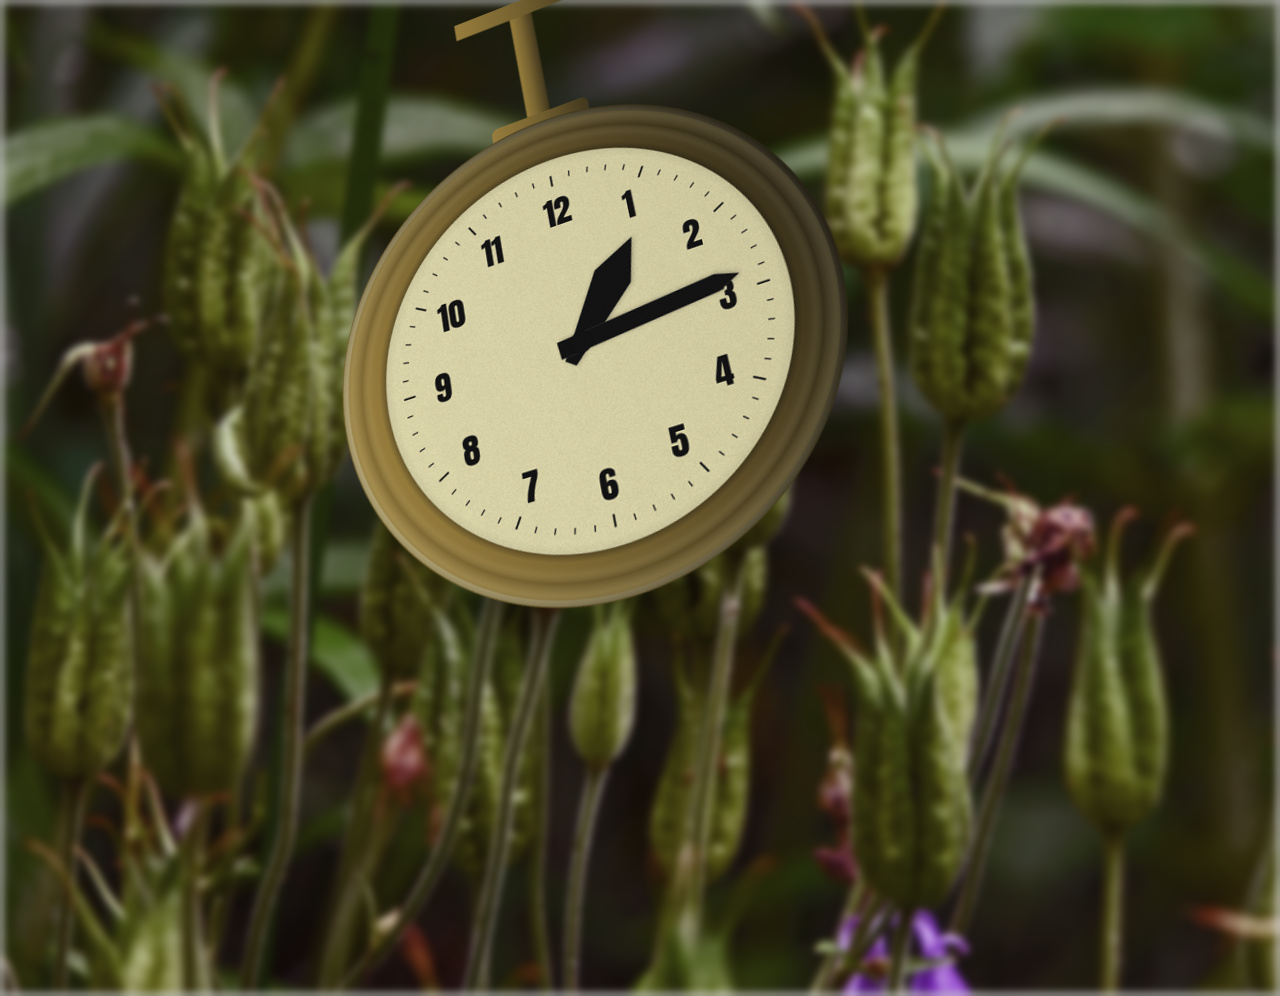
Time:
1.14
